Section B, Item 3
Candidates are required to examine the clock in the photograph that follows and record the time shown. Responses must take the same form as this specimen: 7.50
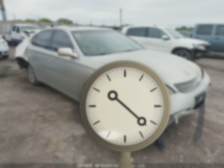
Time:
10.22
